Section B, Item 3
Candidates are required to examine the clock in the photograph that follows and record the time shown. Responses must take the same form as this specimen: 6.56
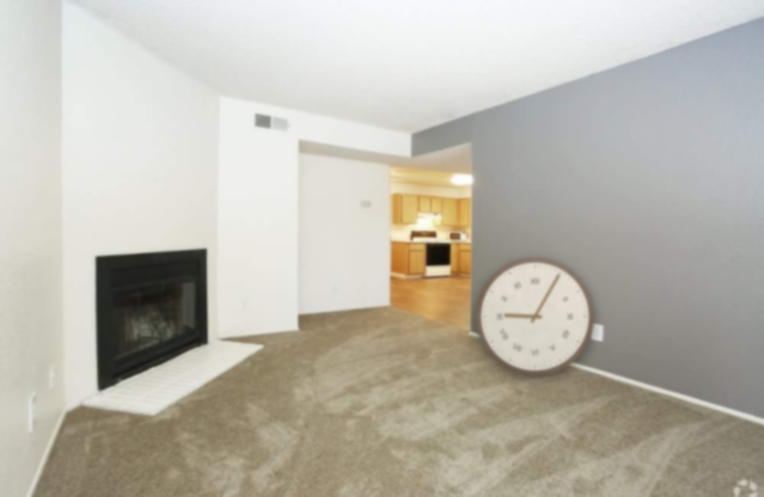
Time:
9.05
